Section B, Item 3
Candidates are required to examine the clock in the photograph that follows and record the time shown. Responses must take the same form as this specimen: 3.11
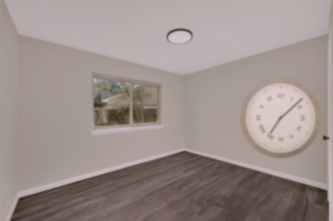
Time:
7.08
